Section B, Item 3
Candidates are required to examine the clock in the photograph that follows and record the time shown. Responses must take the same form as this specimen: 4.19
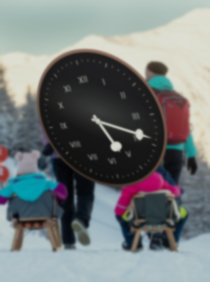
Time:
5.19
